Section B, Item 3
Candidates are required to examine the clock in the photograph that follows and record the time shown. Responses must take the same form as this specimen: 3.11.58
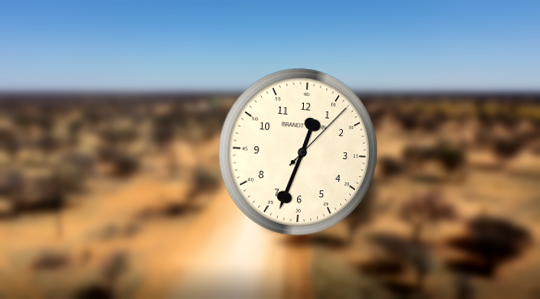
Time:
12.33.07
